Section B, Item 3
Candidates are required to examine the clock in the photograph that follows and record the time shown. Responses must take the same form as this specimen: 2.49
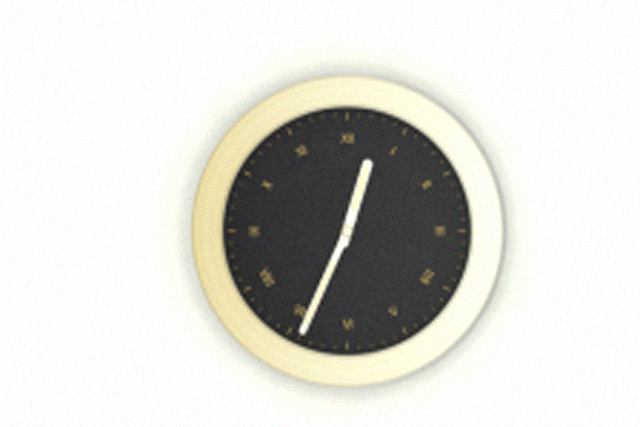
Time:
12.34
